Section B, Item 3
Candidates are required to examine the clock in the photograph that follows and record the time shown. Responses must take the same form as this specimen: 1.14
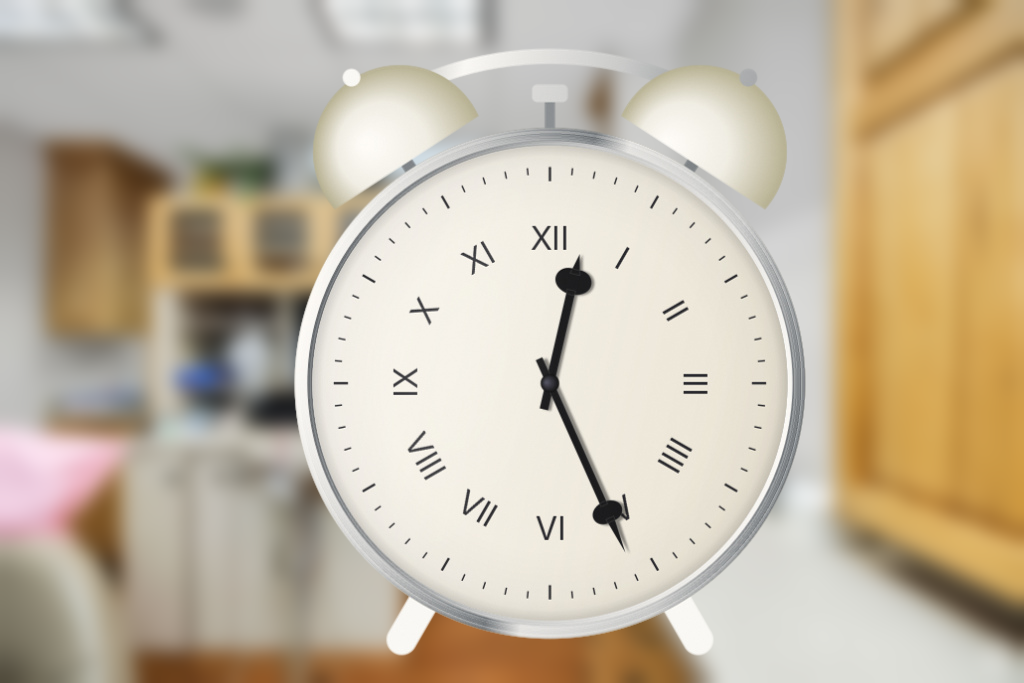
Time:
12.26
